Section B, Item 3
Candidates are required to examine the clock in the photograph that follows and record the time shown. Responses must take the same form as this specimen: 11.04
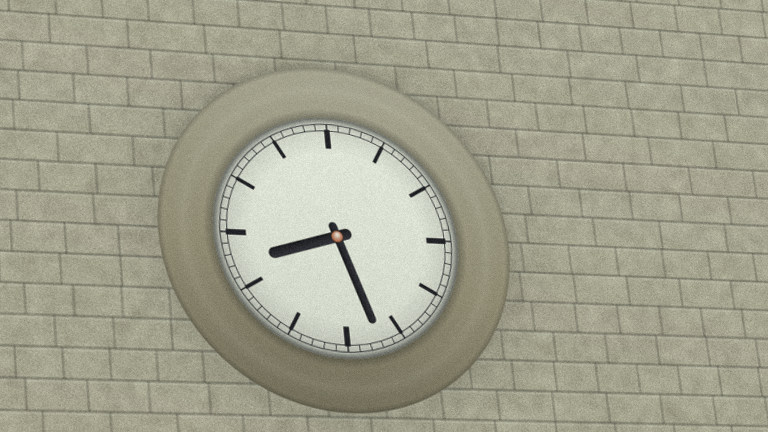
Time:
8.27
